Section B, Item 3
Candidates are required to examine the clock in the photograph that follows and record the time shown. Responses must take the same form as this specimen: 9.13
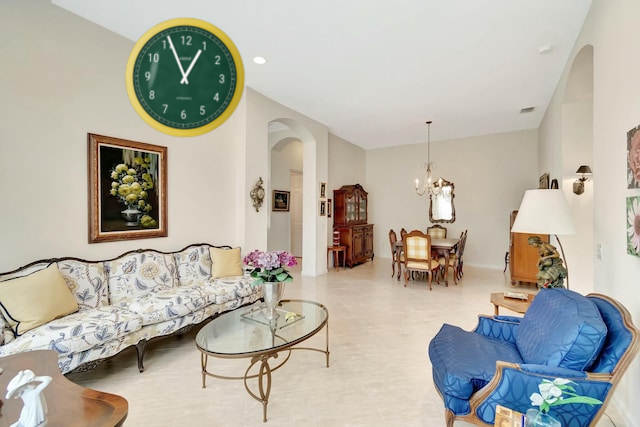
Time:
12.56
